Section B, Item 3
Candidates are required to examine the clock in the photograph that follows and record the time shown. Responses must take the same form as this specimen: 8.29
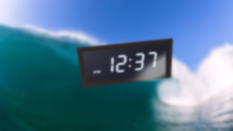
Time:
12.37
